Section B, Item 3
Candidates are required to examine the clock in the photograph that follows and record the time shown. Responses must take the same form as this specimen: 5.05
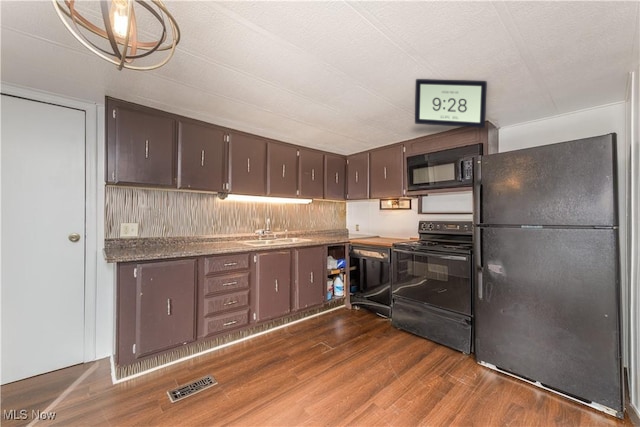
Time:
9.28
